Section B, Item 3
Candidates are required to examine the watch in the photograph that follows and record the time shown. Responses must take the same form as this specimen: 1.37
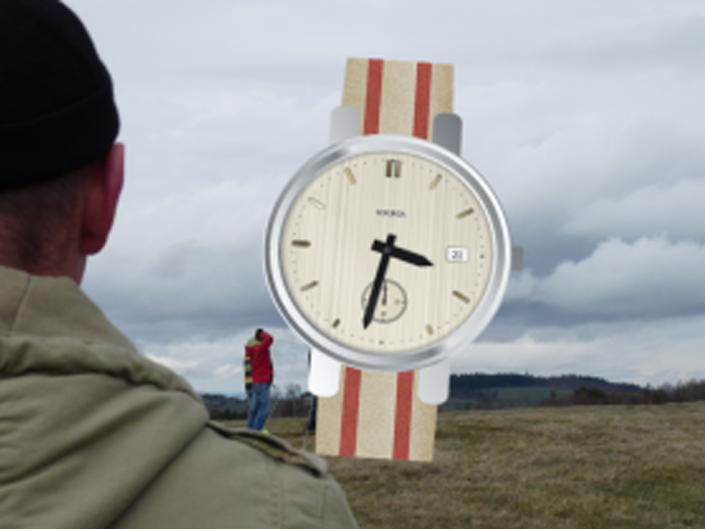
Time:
3.32
